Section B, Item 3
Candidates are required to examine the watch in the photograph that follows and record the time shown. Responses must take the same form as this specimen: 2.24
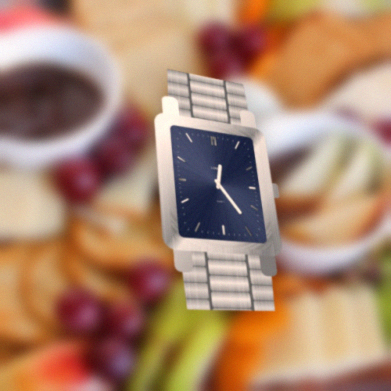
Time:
12.24
